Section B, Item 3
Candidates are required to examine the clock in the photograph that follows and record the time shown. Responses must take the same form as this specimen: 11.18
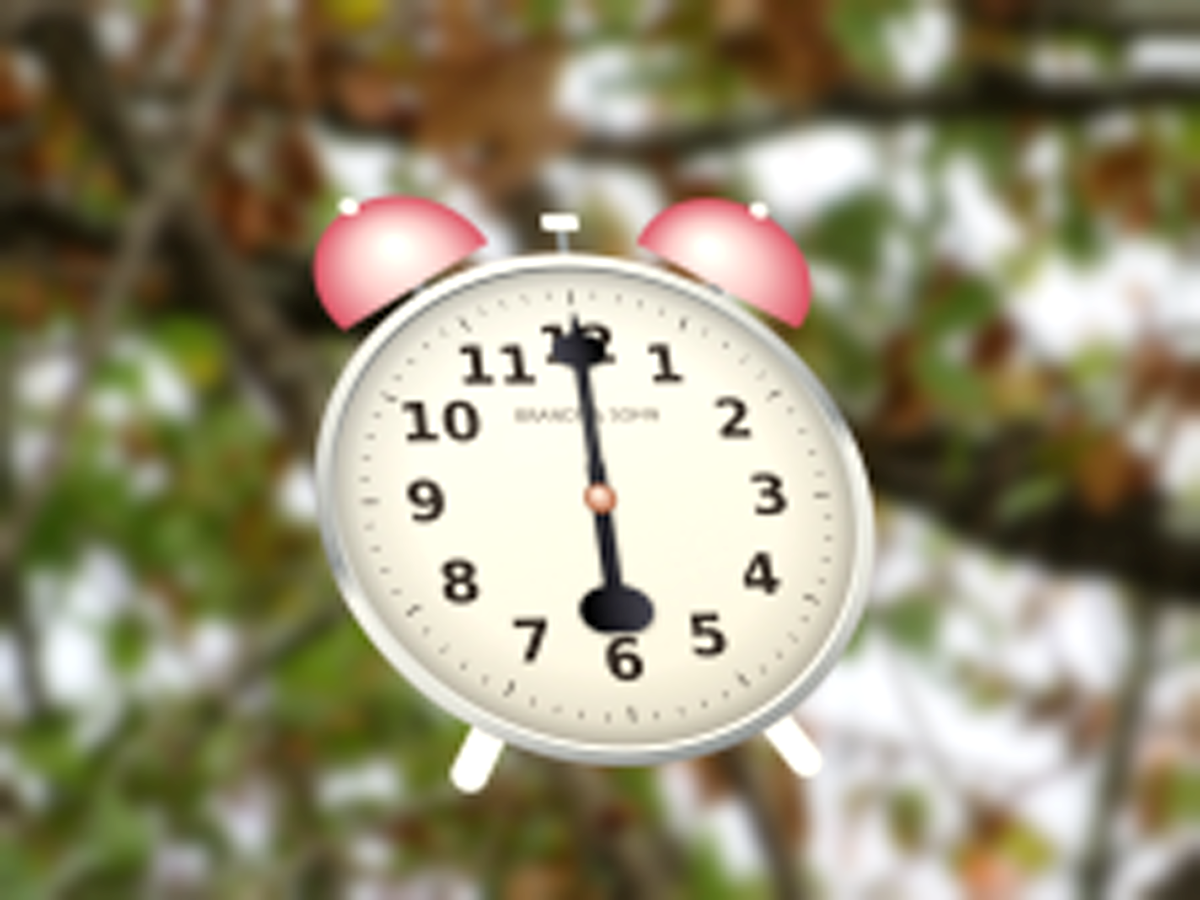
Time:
6.00
